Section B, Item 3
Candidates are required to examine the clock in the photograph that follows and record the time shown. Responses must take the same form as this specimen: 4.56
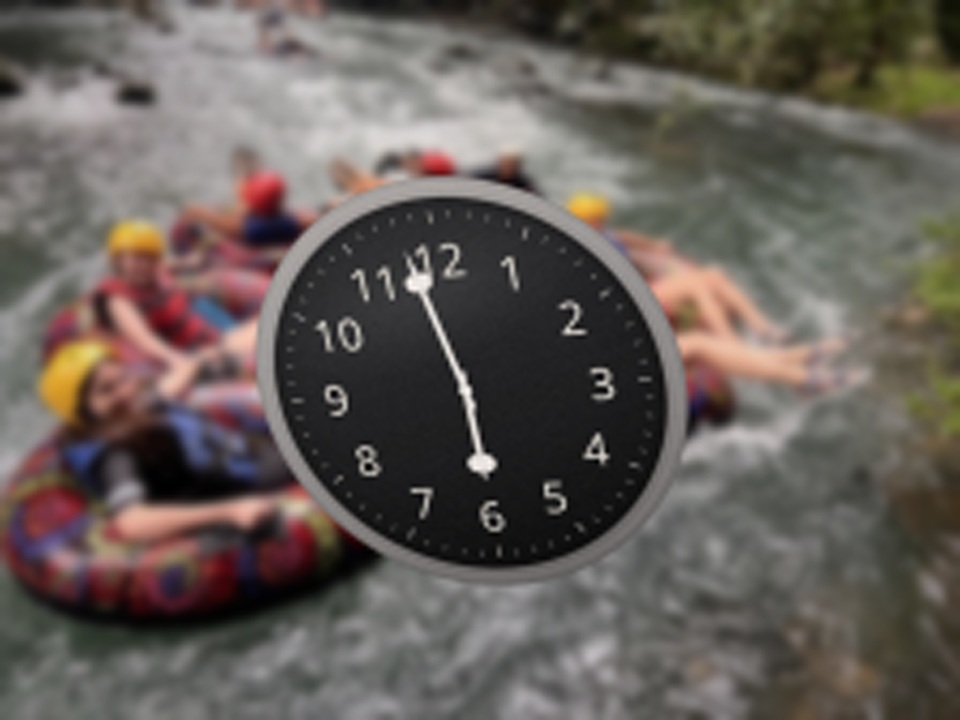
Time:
5.58
